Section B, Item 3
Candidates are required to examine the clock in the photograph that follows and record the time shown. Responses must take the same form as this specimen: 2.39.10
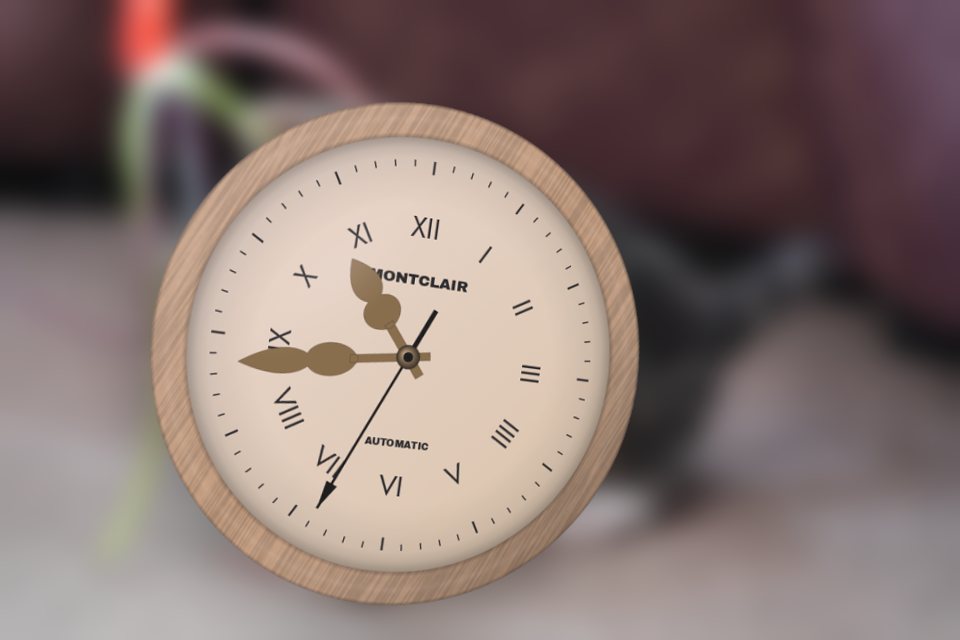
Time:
10.43.34
